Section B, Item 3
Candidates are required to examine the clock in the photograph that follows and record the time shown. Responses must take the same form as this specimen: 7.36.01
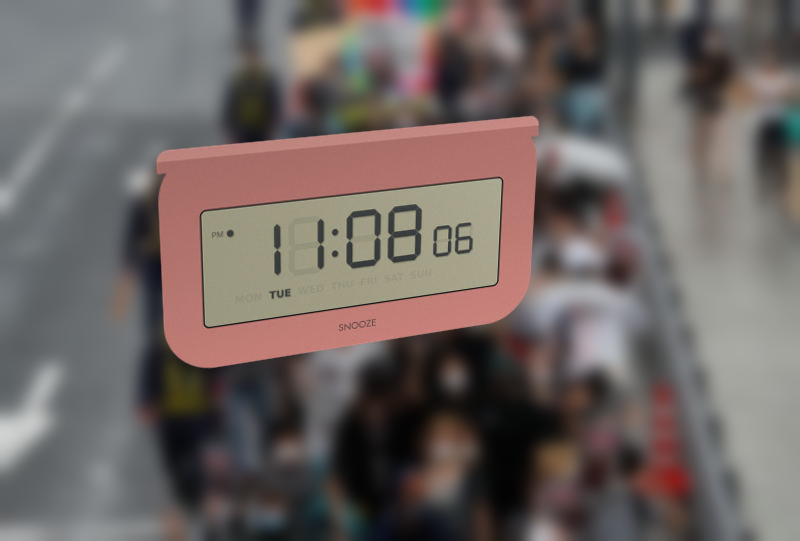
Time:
11.08.06
